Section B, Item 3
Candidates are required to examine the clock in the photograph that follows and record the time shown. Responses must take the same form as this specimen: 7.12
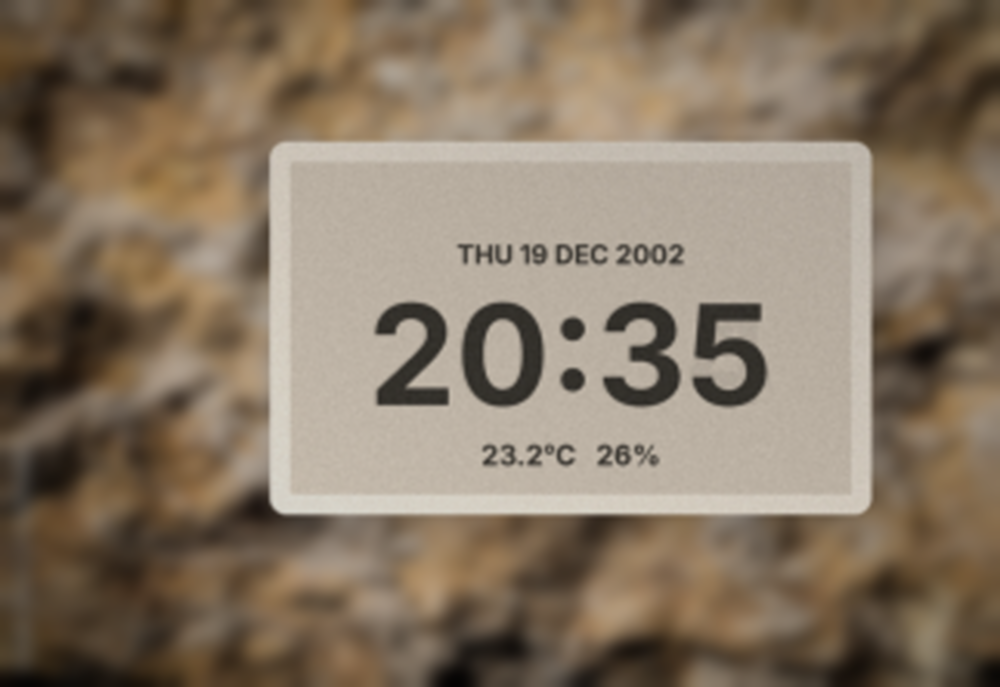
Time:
20.35
